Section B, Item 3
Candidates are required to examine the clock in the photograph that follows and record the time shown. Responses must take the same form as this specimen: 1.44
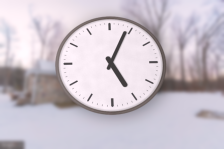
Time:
5.04
